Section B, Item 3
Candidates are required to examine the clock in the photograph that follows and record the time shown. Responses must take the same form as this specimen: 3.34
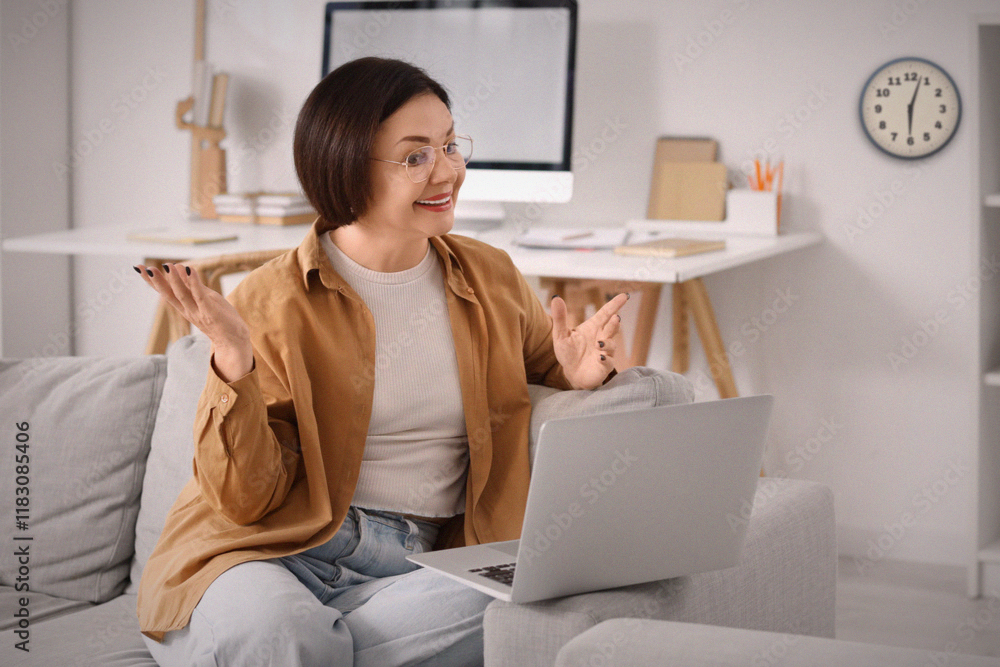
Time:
6.03
